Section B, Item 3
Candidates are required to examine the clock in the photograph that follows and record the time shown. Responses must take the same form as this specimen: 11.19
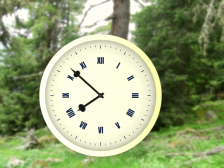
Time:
7.52
